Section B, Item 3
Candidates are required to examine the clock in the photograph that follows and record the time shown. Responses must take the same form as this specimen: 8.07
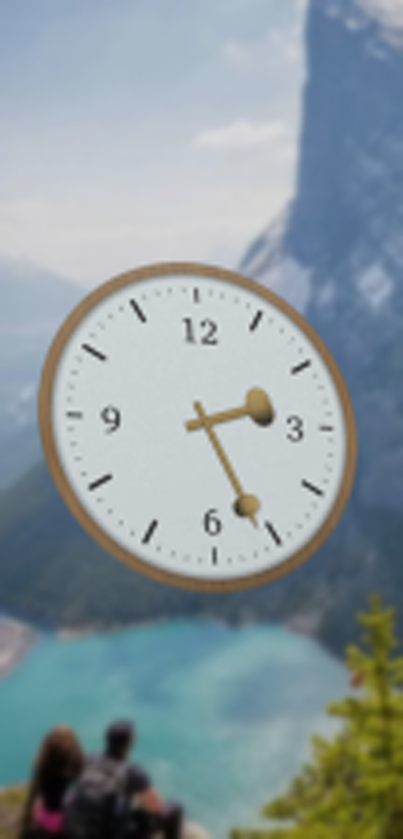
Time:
2.26
